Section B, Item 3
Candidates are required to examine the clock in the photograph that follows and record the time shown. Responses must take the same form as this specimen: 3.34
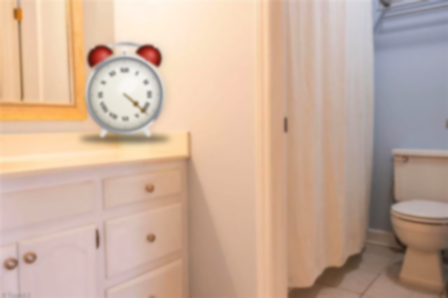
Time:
4.22
